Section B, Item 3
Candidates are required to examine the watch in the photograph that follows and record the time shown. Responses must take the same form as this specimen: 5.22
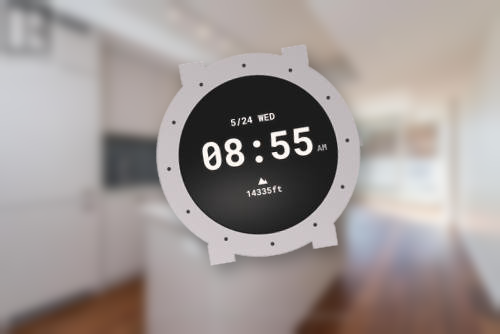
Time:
8.55
